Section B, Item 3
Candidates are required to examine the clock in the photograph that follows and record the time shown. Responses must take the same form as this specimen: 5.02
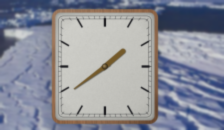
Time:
1.39
